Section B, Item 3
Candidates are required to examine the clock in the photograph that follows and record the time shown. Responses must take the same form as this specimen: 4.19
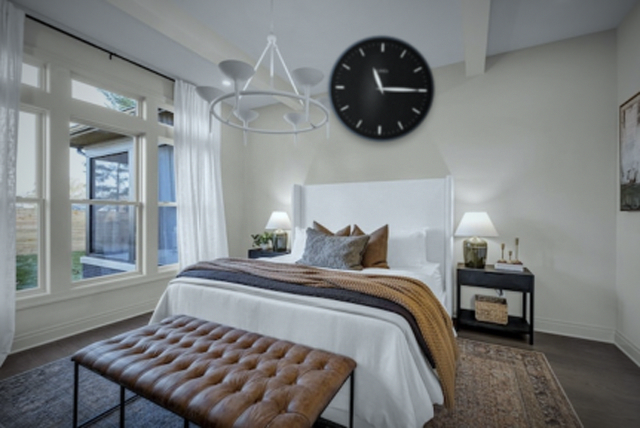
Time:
11.15
